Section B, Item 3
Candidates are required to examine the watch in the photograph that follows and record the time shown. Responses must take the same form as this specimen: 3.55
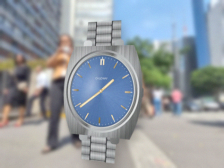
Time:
1.39
